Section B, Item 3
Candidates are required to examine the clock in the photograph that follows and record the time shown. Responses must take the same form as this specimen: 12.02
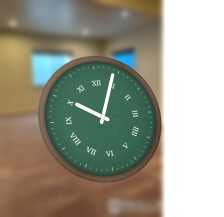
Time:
10.04
